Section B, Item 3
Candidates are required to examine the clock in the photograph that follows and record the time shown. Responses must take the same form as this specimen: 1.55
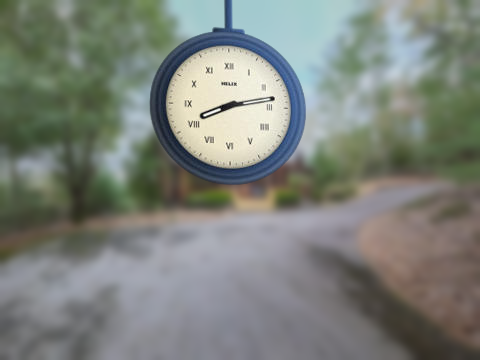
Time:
8.13
